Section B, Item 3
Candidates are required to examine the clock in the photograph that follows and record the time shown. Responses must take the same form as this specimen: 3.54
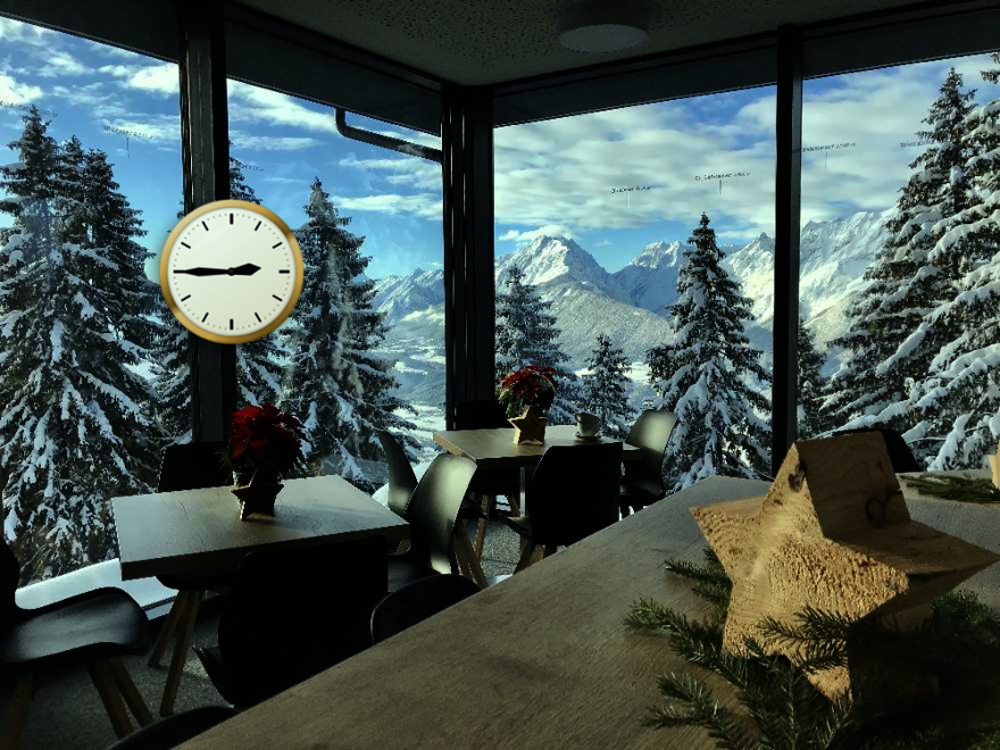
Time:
2.45
